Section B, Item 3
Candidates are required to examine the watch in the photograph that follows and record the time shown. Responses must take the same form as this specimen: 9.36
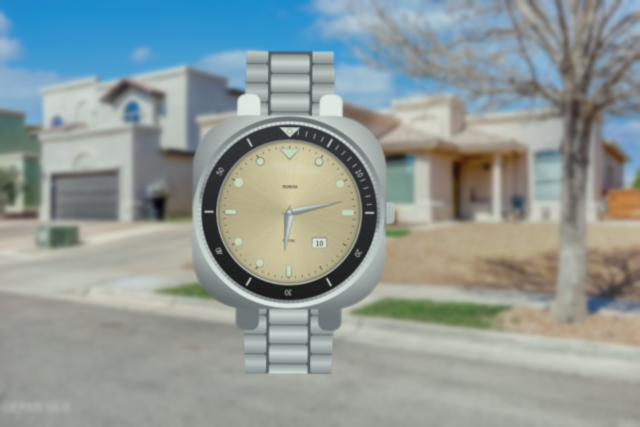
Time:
6.13
